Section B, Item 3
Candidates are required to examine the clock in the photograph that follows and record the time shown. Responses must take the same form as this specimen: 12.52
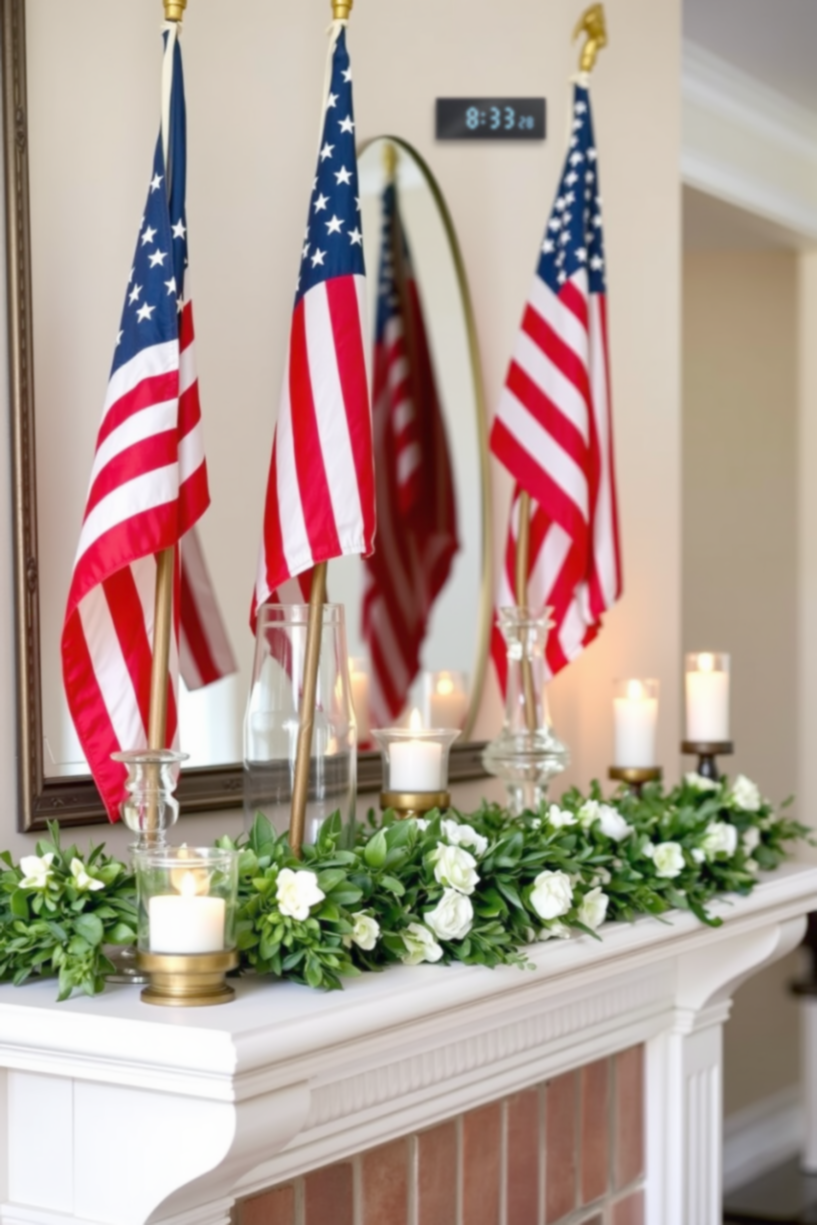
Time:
8.33
